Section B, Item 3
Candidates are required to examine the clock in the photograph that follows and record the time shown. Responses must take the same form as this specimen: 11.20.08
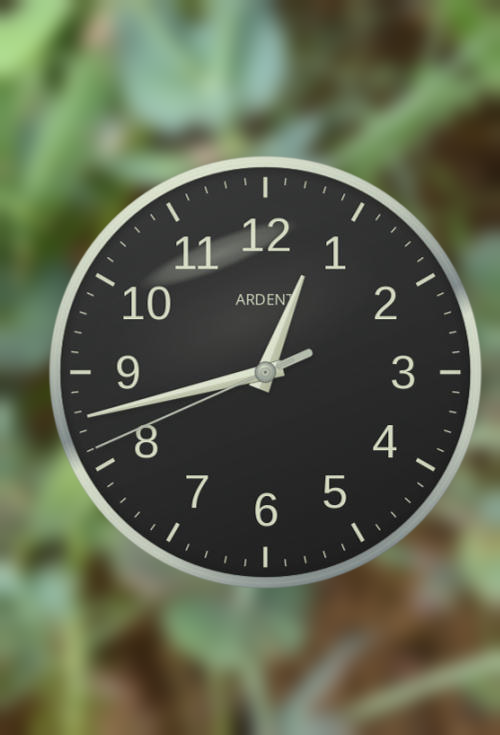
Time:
12.42.41
